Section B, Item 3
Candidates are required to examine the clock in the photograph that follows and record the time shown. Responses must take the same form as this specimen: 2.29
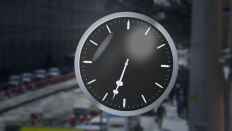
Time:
6.33
